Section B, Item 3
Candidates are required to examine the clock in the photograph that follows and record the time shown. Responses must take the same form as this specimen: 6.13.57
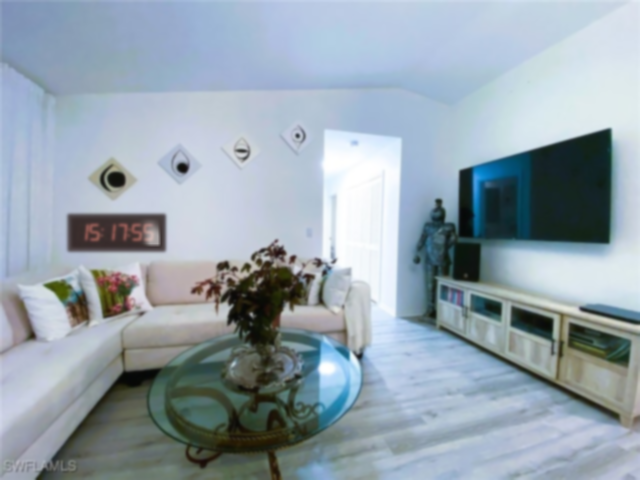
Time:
15.17.55
